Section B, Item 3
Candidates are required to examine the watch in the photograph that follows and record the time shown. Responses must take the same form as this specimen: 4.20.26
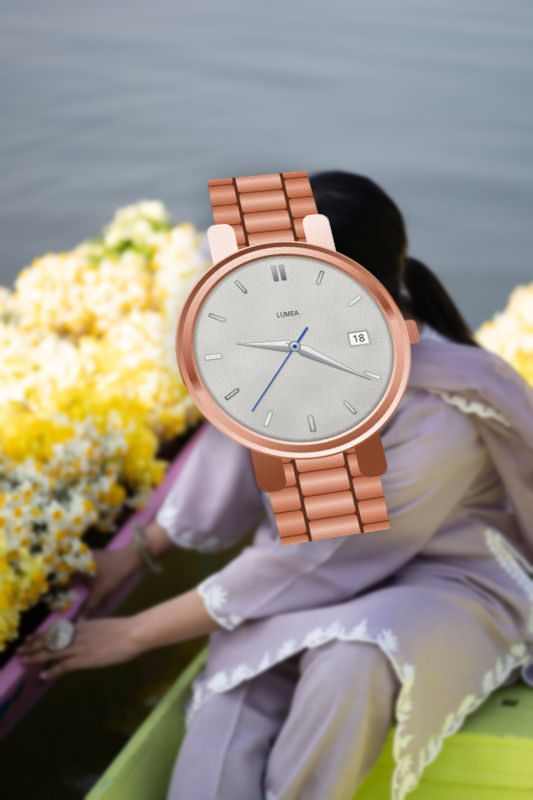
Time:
9.20.37
